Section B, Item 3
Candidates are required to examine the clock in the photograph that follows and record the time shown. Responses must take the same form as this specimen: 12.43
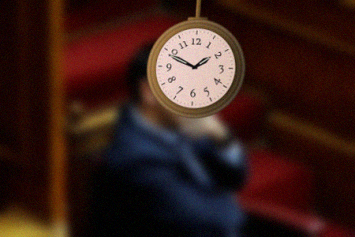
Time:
1.49
